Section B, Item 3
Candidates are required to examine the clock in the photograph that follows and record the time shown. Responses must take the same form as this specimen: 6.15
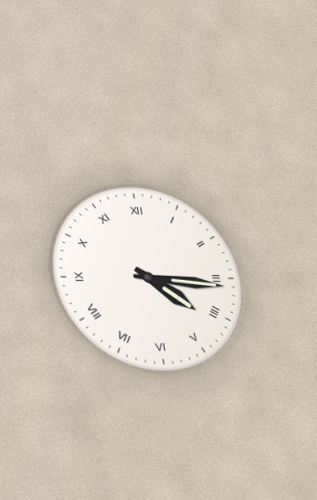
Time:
4.16
